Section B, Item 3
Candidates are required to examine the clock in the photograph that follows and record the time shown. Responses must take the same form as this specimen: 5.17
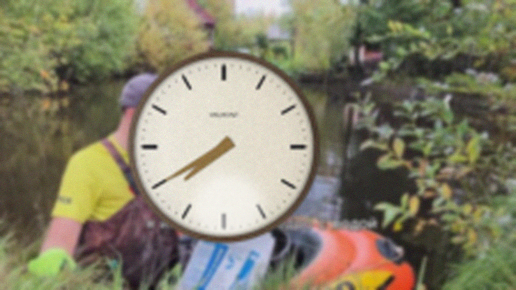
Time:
7.40
